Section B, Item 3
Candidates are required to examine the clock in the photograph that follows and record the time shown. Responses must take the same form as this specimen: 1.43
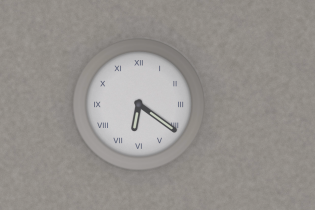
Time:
6.21
